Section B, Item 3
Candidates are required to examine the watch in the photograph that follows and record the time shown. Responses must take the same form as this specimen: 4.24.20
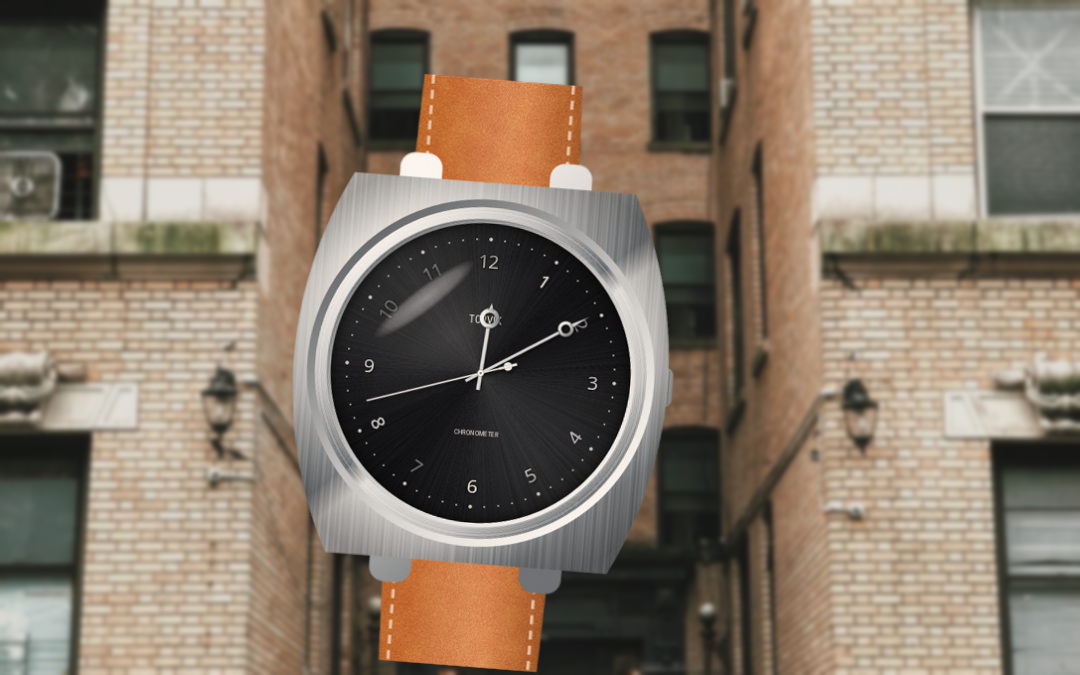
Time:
12.09.42
